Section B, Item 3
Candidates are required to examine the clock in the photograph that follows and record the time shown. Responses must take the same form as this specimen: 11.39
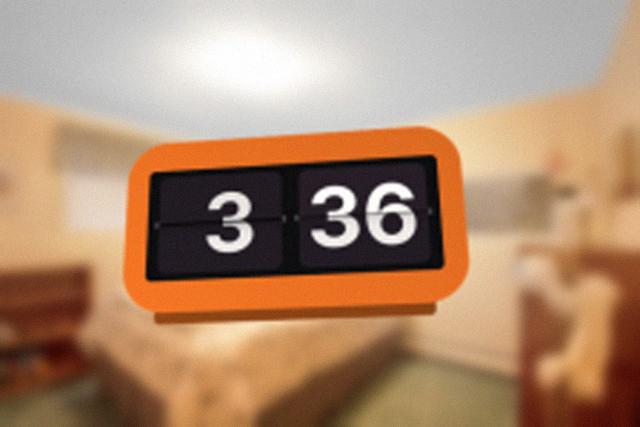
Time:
3.36
